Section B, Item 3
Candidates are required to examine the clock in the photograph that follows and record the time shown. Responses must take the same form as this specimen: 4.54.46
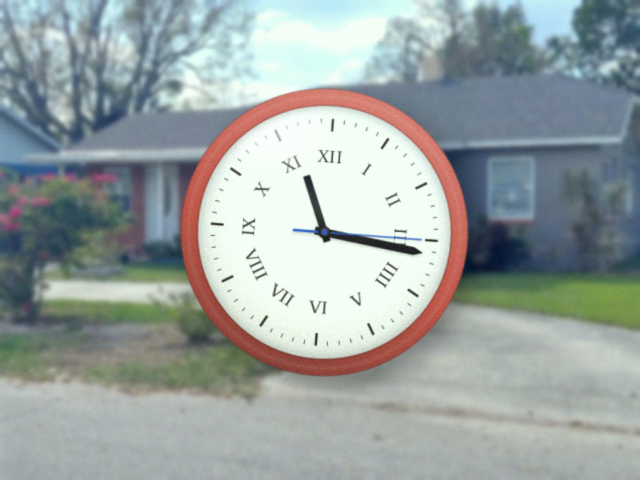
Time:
11.16.15
